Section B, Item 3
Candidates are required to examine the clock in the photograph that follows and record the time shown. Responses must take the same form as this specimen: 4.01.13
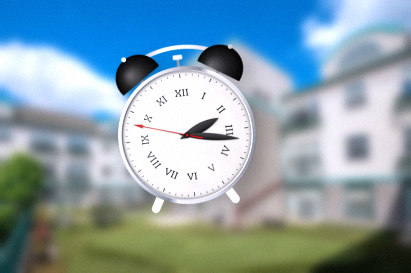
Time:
2.16.48
